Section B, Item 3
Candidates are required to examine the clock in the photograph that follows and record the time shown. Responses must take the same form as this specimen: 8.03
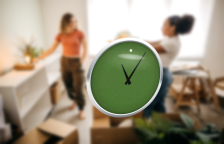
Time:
11.05
